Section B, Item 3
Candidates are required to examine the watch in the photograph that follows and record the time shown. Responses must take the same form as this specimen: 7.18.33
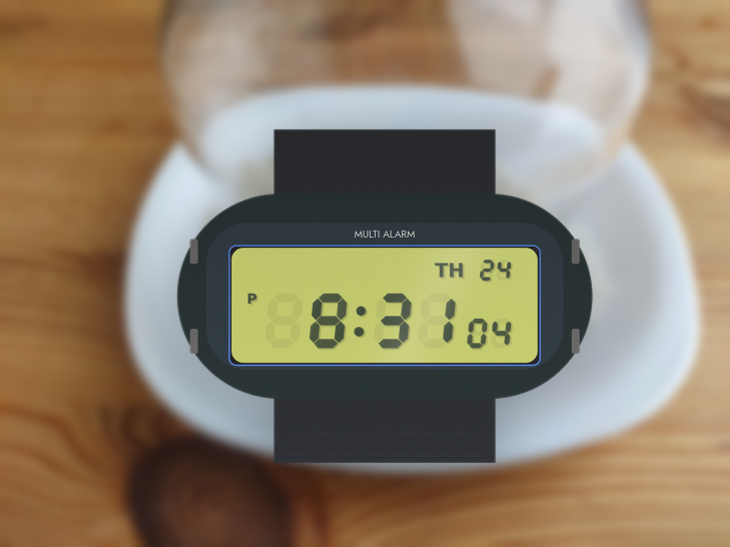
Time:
8.31.04
